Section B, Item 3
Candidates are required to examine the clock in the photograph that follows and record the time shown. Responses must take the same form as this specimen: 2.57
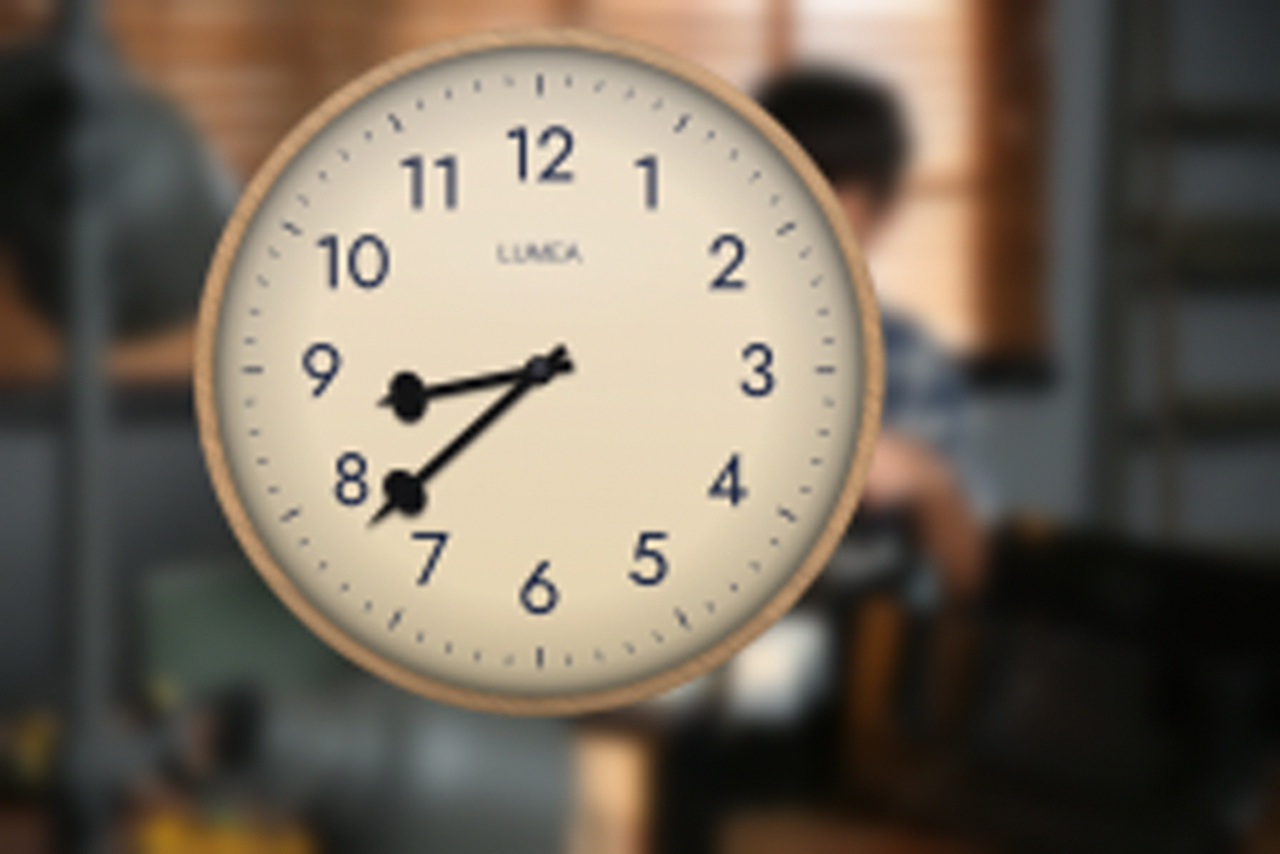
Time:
8.38
